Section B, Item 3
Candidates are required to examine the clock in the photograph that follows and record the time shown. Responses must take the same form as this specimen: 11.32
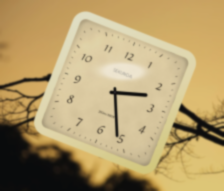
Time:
2.26
